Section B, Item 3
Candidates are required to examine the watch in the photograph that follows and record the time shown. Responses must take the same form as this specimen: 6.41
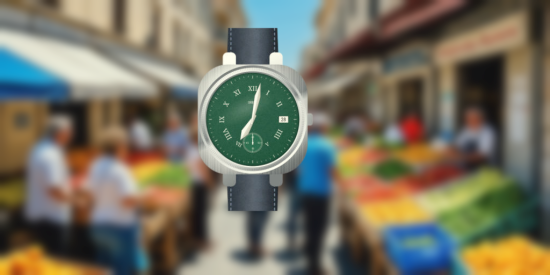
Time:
7.02
